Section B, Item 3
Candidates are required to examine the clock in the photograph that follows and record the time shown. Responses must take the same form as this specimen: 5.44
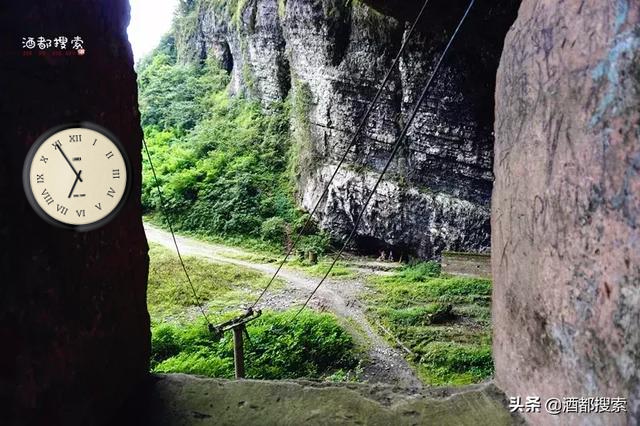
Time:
6.55
